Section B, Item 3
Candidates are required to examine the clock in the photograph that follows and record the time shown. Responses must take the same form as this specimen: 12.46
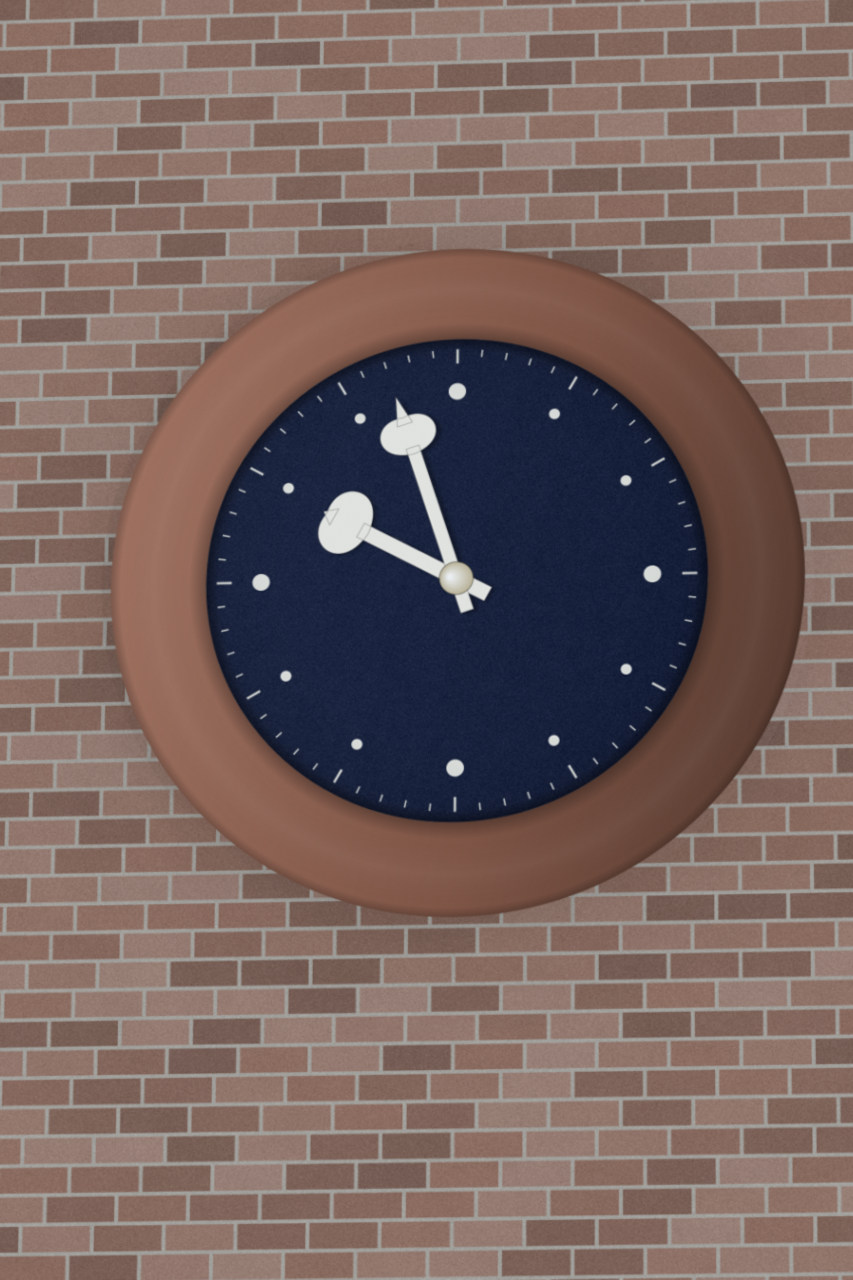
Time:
9.57
